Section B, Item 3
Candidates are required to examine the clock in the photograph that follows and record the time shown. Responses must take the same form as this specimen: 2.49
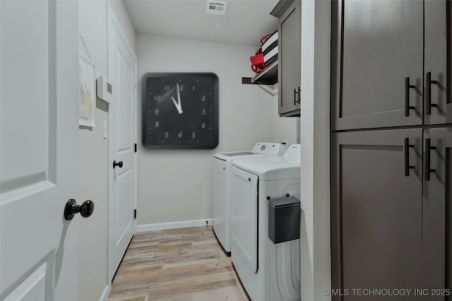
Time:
10.59
